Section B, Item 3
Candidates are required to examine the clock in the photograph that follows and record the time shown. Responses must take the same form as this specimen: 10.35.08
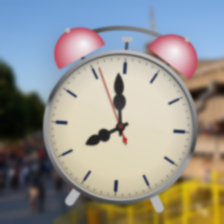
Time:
7.58.56
